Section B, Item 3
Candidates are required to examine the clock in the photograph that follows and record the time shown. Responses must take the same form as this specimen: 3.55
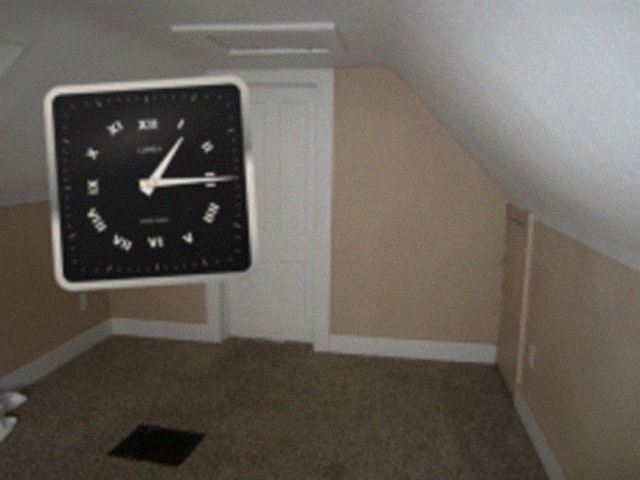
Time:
1.15
